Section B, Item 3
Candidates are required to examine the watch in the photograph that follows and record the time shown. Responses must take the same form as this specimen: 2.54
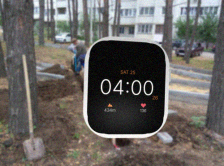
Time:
4.00
